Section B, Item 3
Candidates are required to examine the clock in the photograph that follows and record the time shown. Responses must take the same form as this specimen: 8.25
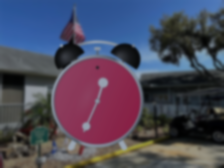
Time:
12.34
